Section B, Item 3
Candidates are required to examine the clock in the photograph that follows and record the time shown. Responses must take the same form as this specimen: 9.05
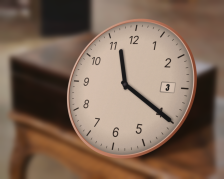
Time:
11.20
